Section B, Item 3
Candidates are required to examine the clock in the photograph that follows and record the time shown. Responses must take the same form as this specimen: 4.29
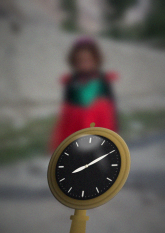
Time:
8.10
